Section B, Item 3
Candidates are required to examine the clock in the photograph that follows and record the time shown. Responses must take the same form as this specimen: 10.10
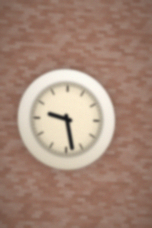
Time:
9.28
